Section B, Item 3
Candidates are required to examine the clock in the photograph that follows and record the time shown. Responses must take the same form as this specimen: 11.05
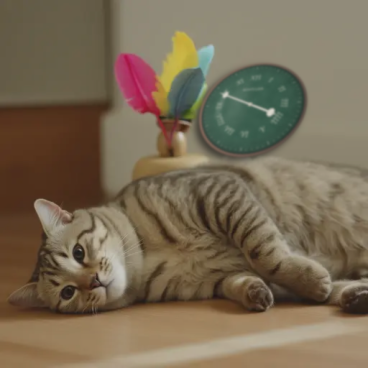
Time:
3.49
